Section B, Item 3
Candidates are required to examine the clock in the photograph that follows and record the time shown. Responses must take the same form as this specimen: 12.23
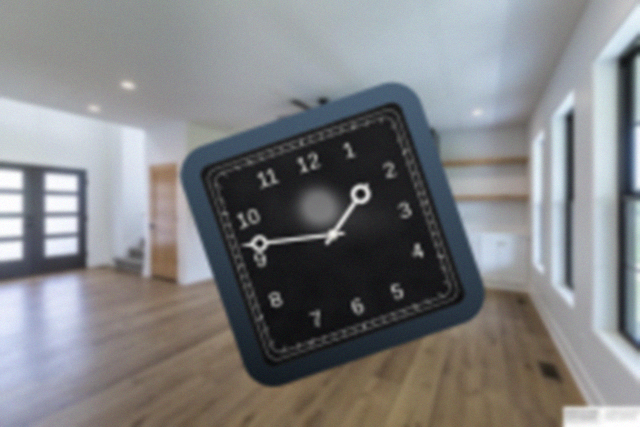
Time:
1.47
